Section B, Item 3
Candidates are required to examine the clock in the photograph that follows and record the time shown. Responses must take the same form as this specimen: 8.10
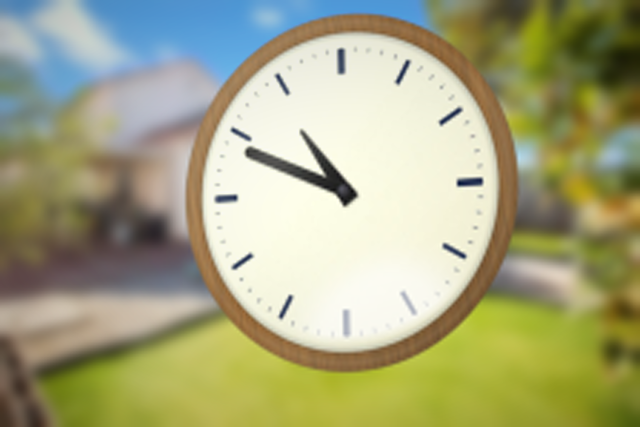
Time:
10.49
